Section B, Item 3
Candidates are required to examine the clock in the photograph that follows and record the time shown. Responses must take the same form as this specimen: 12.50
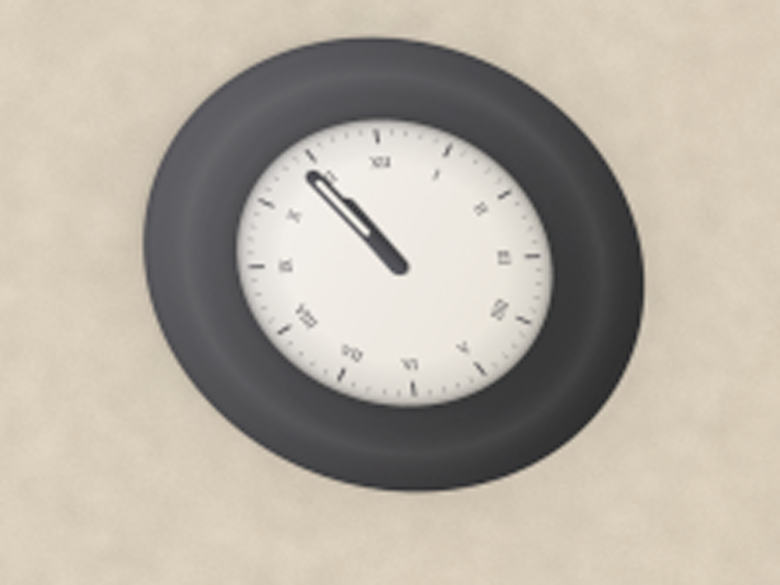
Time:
10.54
